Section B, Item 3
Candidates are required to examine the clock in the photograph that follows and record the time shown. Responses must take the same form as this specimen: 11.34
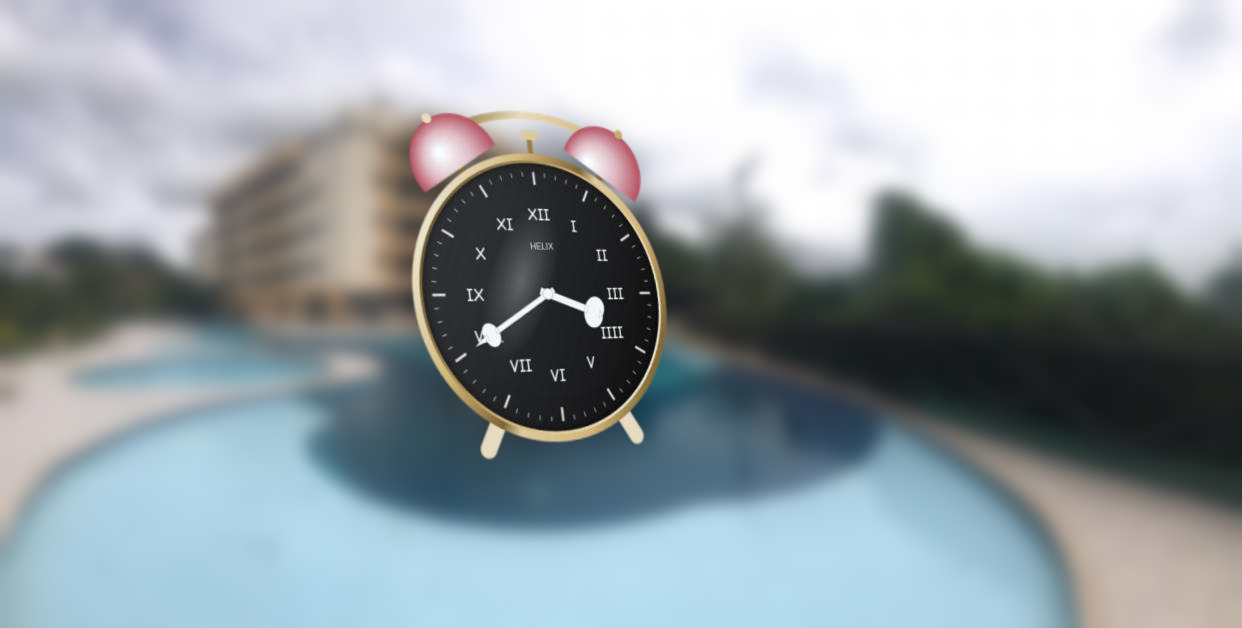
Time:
3.40
